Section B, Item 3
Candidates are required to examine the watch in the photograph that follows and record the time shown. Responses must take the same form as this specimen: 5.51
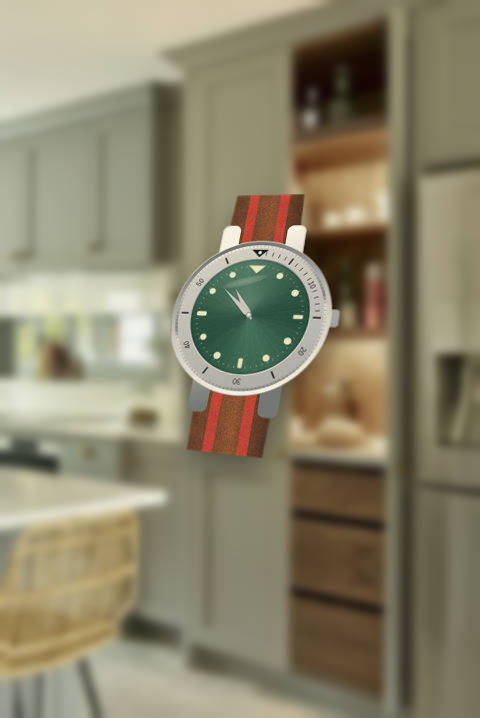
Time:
10.52
